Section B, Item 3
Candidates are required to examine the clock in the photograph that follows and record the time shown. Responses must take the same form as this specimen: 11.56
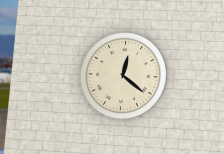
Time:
12.21
